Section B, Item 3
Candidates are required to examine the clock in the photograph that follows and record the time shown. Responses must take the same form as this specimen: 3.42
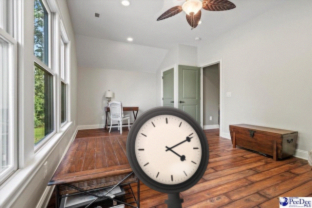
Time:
4.11
